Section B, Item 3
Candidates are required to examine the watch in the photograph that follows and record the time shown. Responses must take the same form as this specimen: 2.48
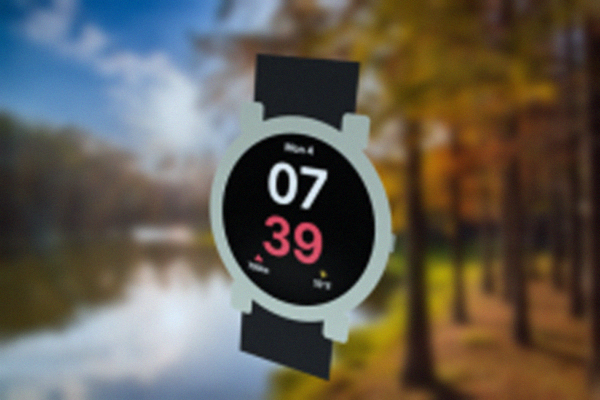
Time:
7.39
